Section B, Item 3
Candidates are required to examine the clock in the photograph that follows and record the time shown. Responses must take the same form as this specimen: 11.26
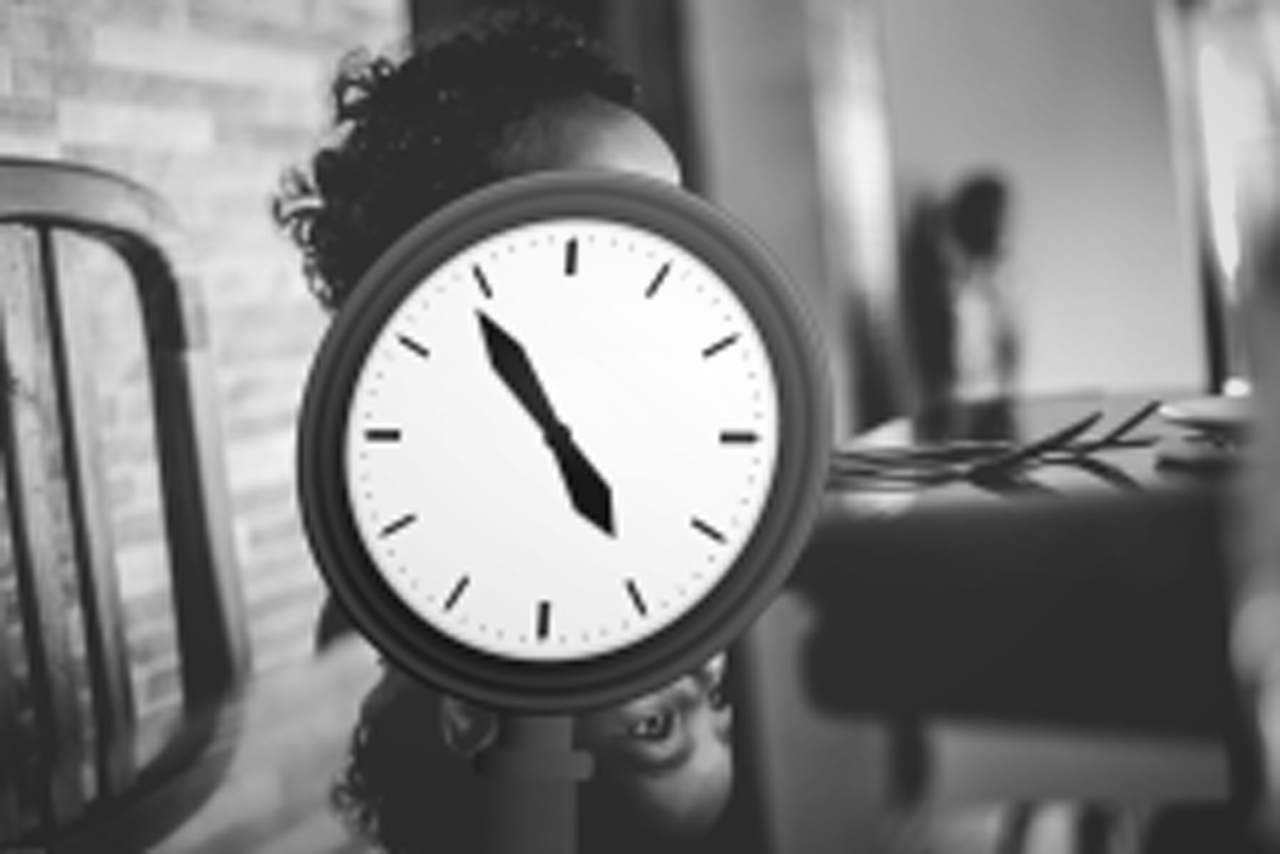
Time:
4.54
